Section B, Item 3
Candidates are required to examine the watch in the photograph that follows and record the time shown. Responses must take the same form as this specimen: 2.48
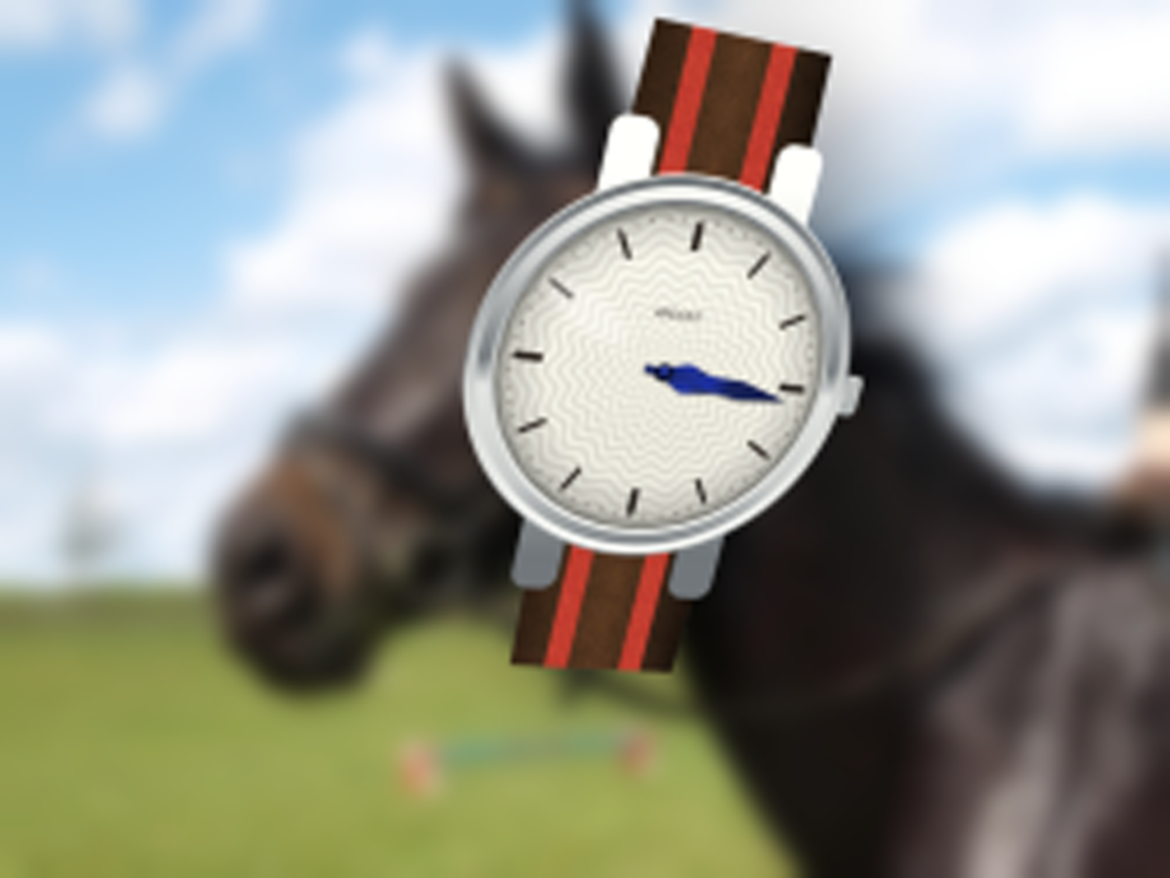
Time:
3.16
